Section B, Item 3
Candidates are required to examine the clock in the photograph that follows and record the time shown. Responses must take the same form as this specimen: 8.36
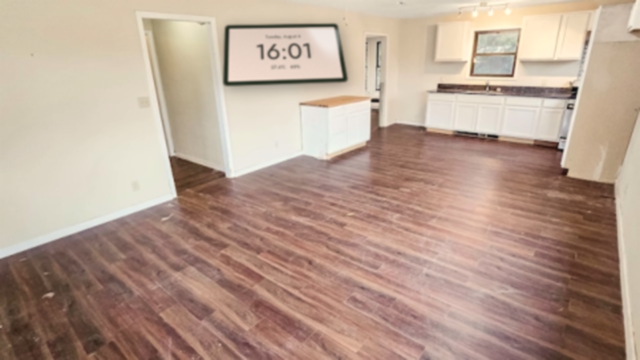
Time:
16.01
